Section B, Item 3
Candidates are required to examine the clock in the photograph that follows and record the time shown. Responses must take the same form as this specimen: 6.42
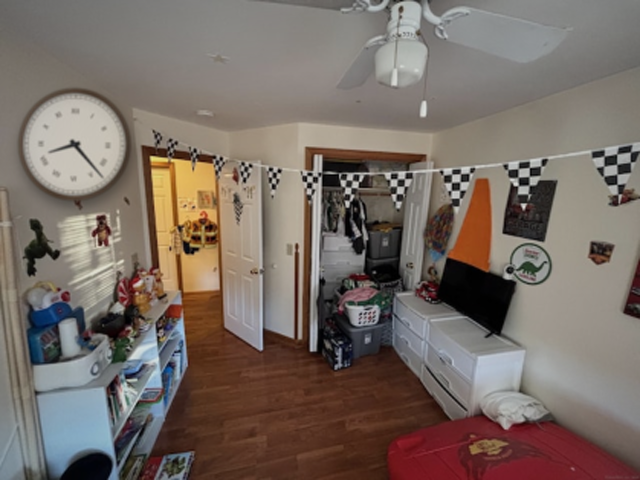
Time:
8.23
